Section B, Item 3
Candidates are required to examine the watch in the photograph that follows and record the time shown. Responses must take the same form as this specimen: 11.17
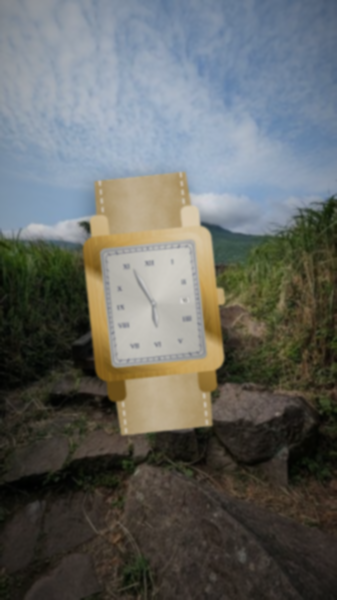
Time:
5.56
